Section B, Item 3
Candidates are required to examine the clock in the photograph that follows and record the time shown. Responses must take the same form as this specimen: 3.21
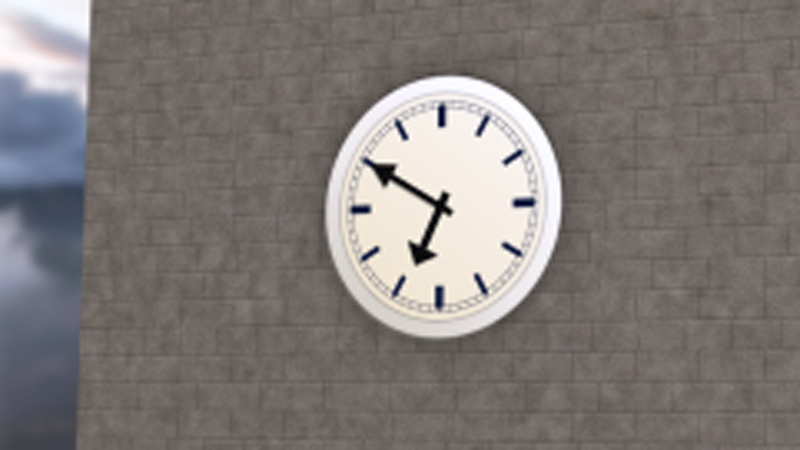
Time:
6.50
